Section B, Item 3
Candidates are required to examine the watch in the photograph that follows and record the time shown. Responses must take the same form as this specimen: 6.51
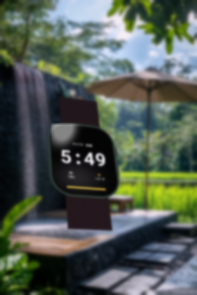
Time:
5.49
